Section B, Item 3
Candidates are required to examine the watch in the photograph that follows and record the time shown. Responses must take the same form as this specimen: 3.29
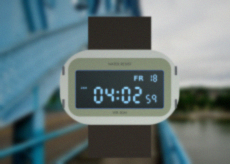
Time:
4.02
